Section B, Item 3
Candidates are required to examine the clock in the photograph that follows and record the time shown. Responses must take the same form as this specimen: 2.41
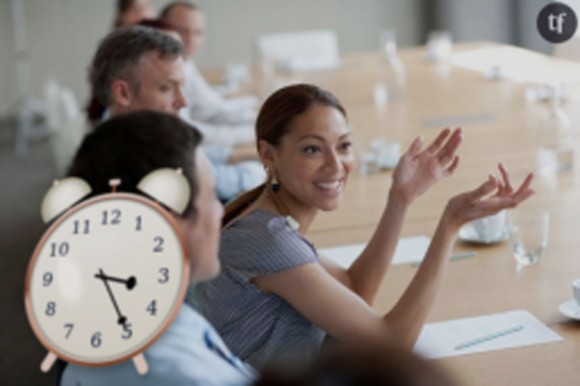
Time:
3.25
